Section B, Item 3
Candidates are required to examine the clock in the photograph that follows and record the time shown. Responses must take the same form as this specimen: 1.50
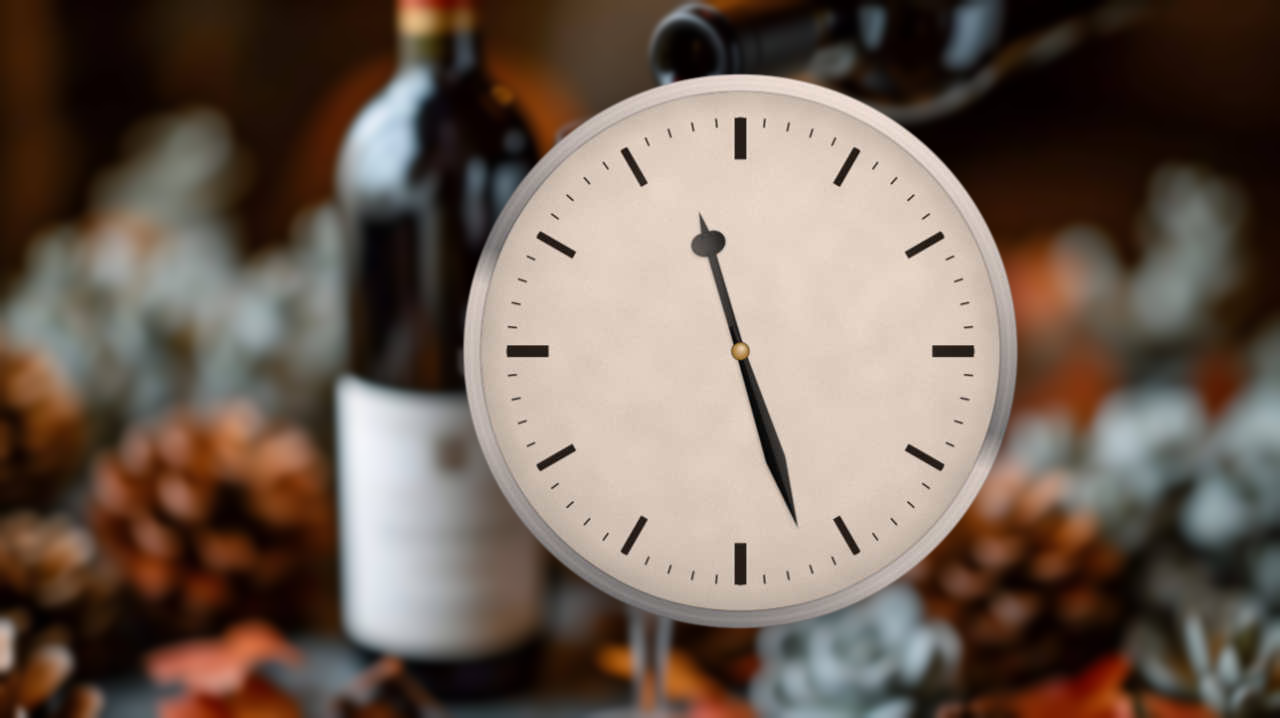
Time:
11.27
